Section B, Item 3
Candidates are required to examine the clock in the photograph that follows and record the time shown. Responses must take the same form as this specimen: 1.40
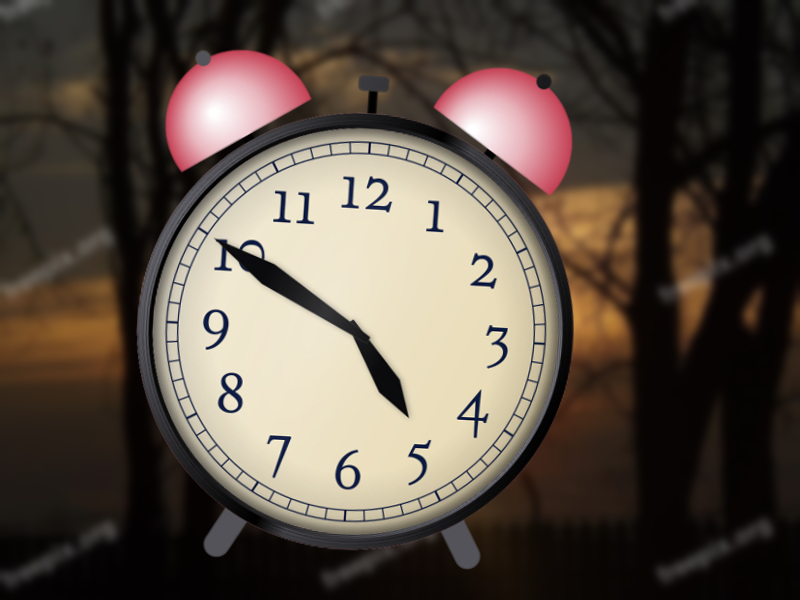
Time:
4.50
